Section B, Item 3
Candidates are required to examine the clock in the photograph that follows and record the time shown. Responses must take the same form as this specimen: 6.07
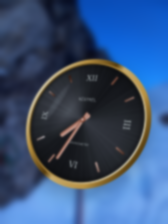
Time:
7.34
